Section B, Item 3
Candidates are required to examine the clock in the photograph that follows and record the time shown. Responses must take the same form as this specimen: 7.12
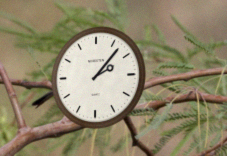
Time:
2.07
